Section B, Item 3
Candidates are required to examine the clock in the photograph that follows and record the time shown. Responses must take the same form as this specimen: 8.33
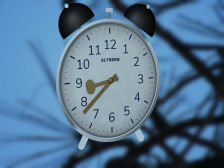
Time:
8.38
